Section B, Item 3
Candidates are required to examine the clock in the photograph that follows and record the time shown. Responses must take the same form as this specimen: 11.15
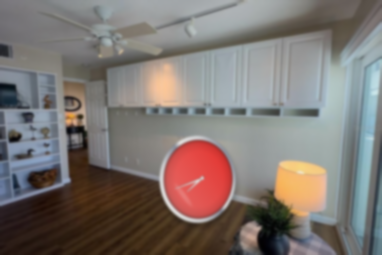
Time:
7.42
